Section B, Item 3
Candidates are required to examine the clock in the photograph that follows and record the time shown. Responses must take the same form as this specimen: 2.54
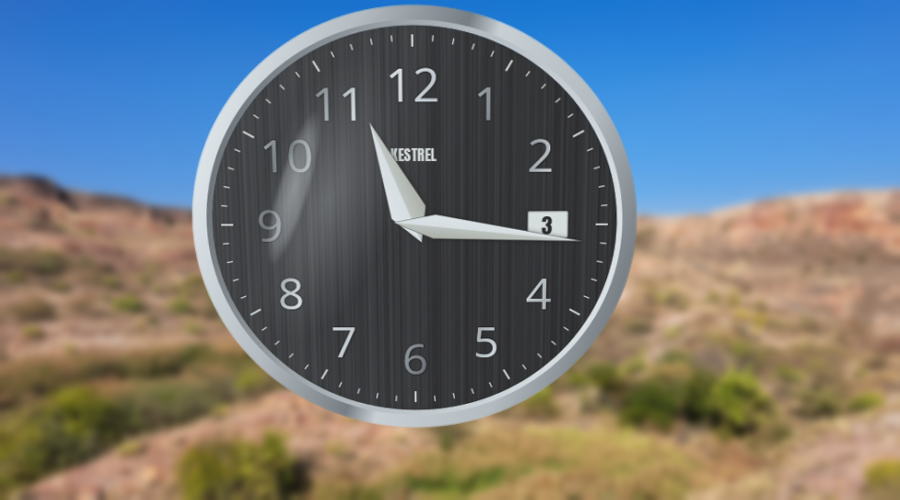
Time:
11.16
